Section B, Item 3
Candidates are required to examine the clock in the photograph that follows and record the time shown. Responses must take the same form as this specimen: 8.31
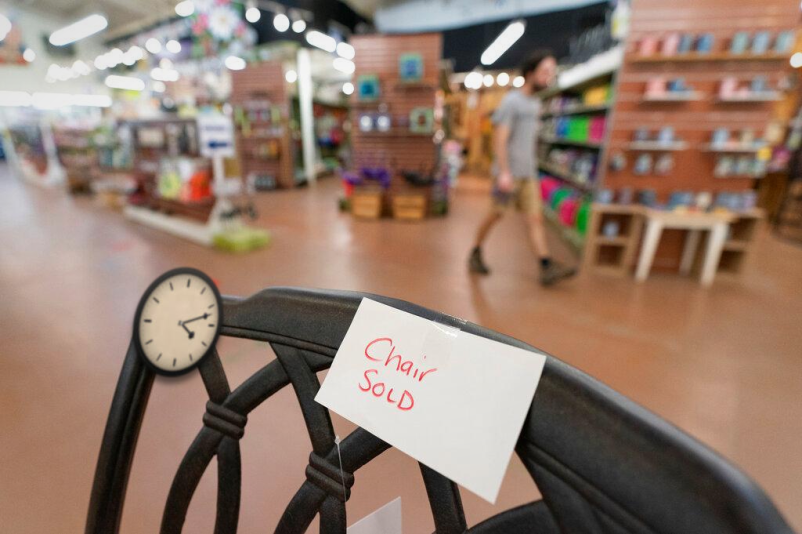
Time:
4.12
